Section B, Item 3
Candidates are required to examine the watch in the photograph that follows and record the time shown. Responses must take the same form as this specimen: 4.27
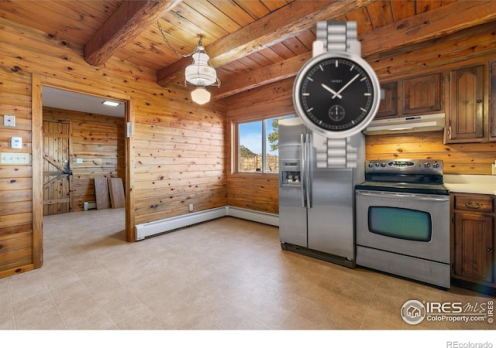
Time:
10.08
